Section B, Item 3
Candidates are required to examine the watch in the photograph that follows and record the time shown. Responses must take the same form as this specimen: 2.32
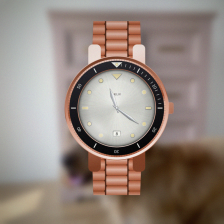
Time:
11.21
